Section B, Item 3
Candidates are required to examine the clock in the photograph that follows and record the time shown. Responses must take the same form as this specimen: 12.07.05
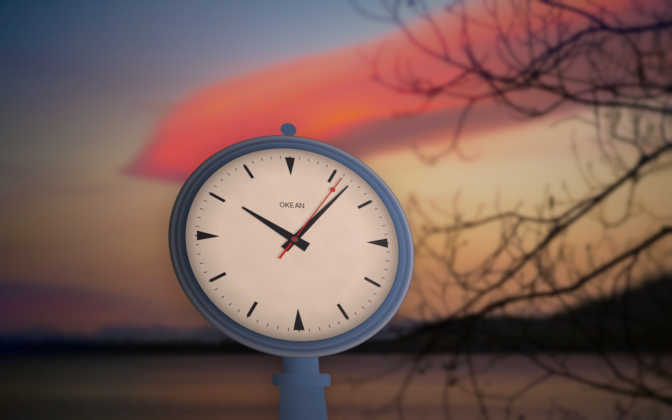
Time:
10.07.06
